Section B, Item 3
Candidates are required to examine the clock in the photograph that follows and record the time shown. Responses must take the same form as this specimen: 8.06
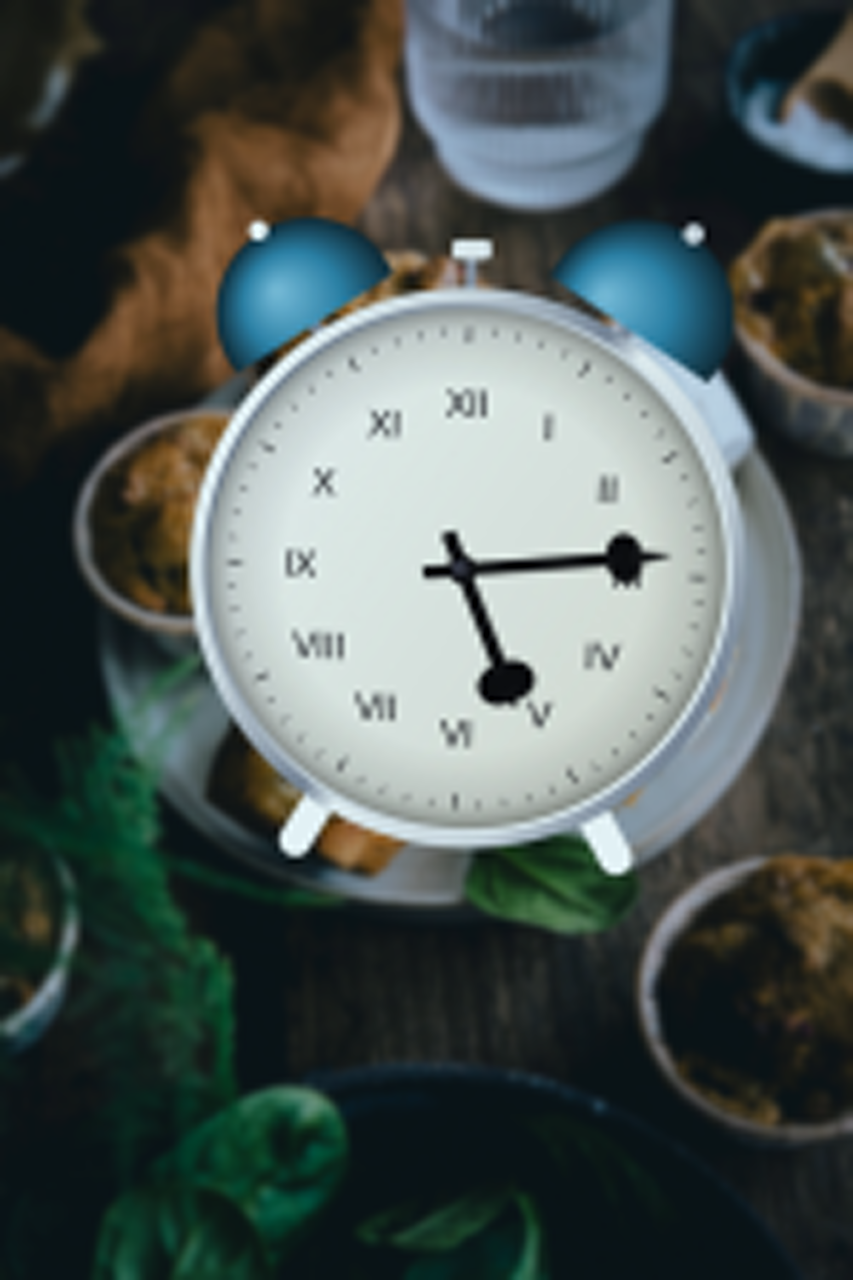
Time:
5.14
